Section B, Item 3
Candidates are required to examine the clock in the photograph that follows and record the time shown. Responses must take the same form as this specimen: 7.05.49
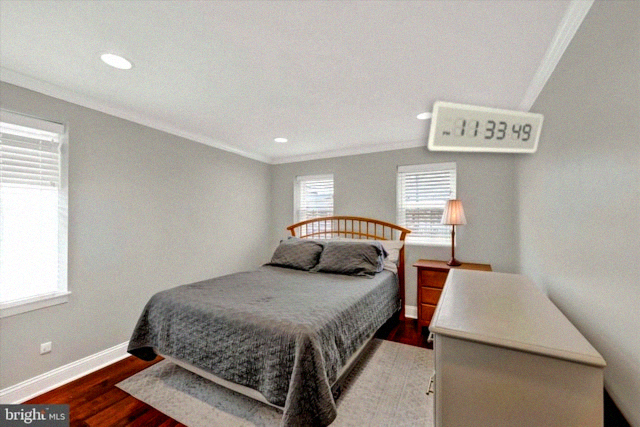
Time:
11.33.49
